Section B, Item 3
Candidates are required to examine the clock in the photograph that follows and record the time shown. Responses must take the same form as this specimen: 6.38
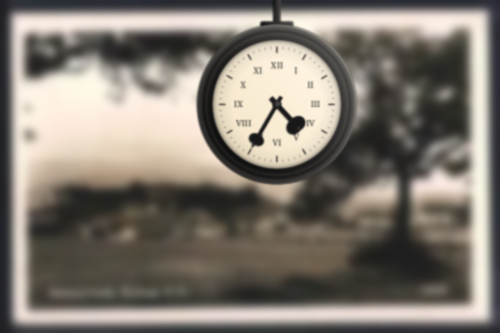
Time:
4.35
